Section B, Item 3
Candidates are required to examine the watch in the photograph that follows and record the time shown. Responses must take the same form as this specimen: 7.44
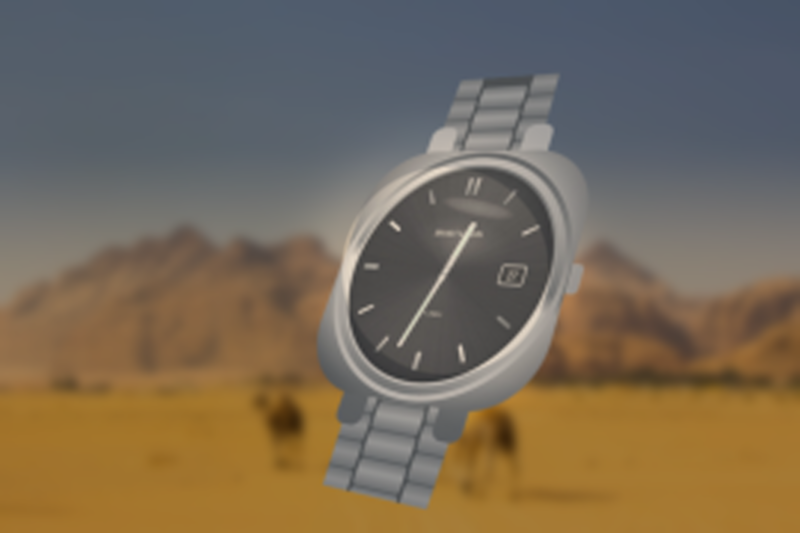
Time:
12.33
